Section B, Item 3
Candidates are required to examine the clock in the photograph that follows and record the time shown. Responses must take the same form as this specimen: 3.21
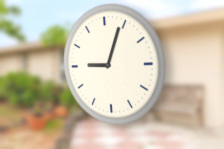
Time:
9.04
